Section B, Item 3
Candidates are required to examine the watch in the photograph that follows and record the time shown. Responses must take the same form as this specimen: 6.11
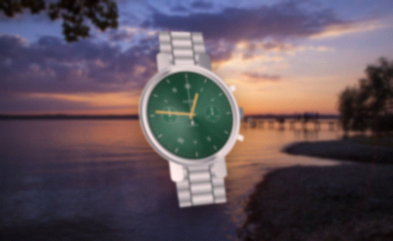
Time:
12.46
